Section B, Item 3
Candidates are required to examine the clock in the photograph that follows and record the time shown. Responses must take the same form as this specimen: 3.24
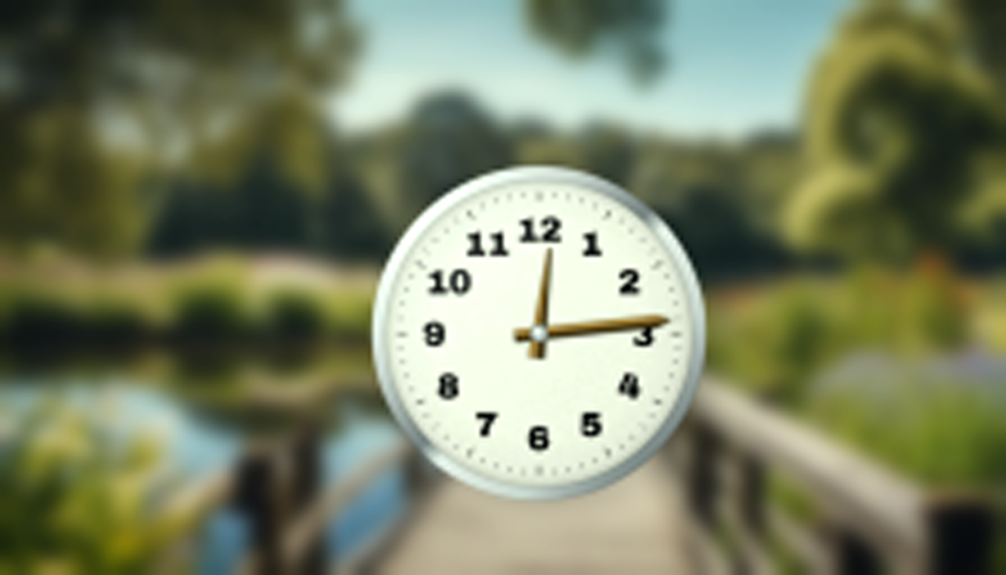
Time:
12.14
